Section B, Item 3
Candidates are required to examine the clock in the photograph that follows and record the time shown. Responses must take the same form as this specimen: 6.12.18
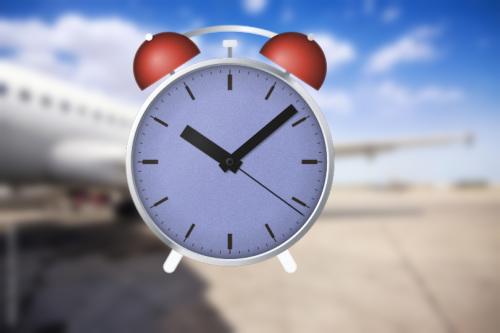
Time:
10.08.21
